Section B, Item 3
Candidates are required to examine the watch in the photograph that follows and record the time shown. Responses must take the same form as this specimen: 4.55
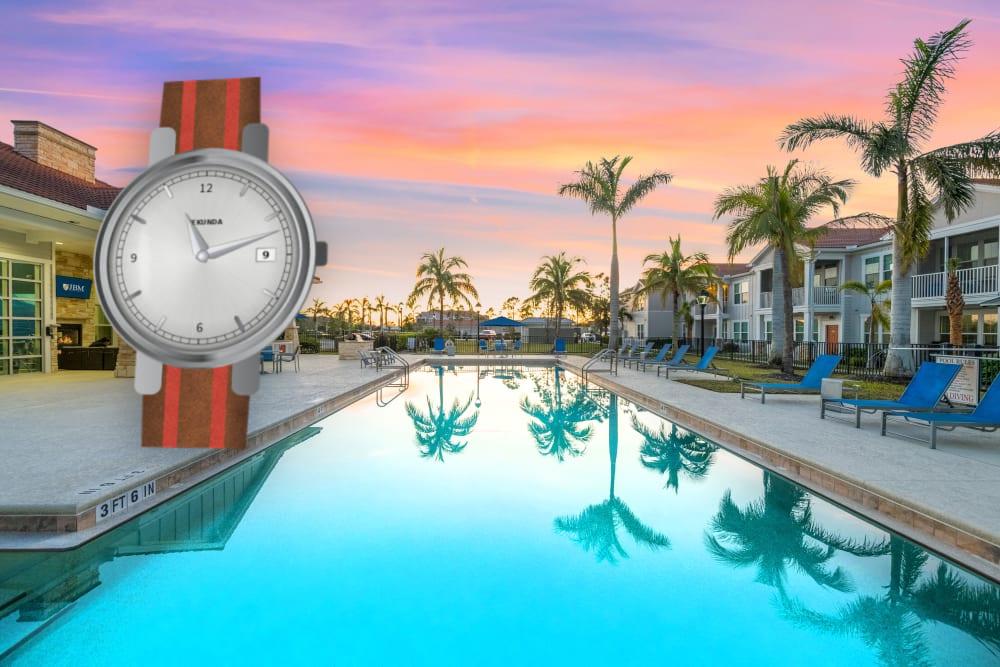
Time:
11.12
